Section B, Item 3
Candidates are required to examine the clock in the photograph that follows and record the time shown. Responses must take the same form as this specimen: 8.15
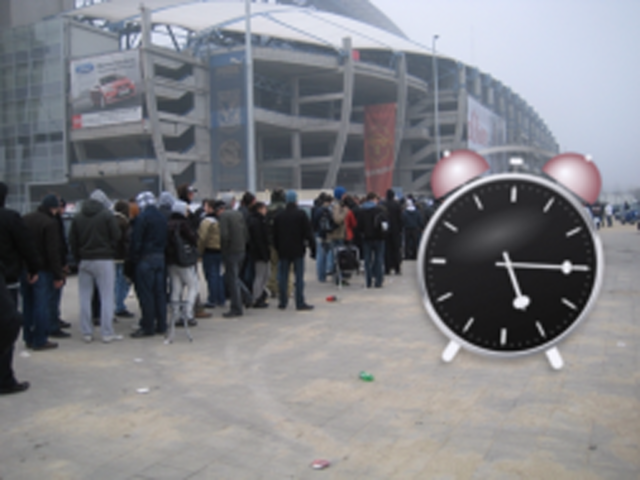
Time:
5.15
